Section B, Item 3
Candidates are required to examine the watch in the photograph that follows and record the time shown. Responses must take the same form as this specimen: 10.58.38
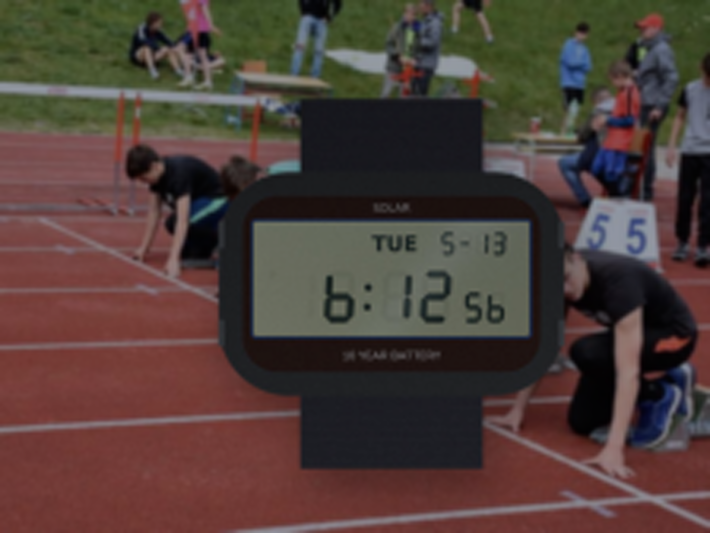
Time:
6.12.56
